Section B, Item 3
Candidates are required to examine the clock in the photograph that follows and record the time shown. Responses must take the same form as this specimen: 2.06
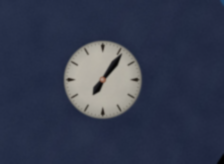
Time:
7.06
